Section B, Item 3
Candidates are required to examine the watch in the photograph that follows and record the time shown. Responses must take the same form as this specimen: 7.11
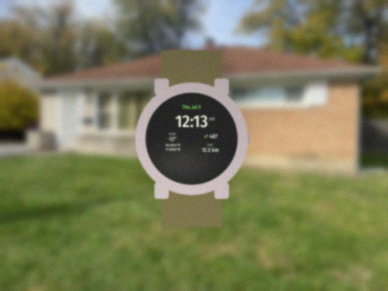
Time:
12.13
